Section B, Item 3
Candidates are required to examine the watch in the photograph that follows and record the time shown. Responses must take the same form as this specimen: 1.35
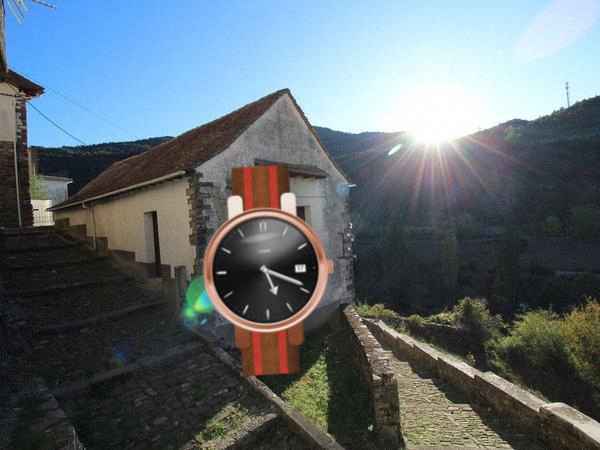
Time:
5.19
